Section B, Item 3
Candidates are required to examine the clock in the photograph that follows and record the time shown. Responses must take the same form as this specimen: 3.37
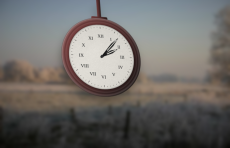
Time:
2.07
